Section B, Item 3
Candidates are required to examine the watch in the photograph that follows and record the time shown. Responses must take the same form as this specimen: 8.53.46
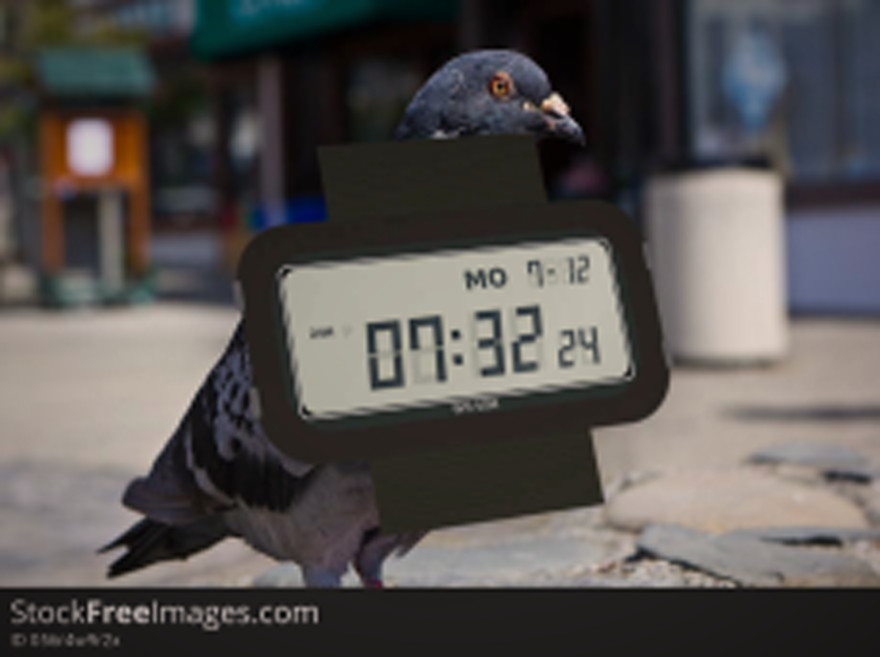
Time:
7.32.24
